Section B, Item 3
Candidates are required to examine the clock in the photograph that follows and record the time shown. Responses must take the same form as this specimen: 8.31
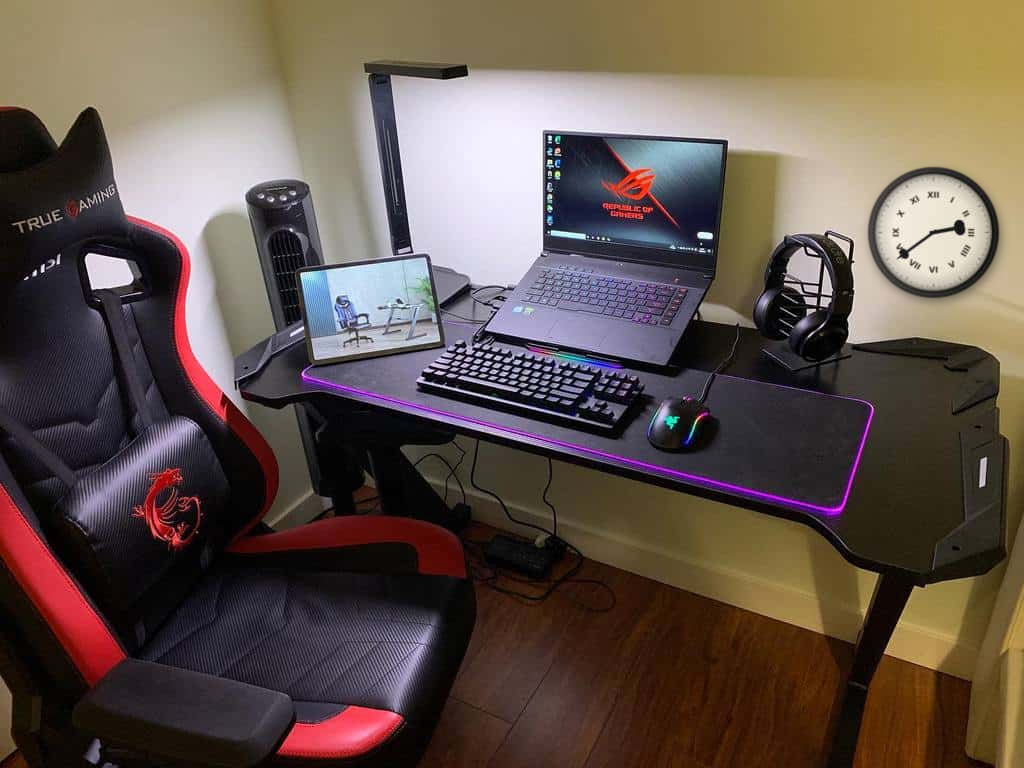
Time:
2.39
